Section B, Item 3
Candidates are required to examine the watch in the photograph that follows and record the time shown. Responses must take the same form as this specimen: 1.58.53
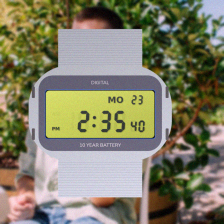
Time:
2.35.40
